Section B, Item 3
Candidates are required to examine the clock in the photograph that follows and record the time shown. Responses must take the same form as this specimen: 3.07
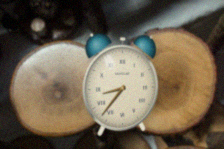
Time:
8.37
